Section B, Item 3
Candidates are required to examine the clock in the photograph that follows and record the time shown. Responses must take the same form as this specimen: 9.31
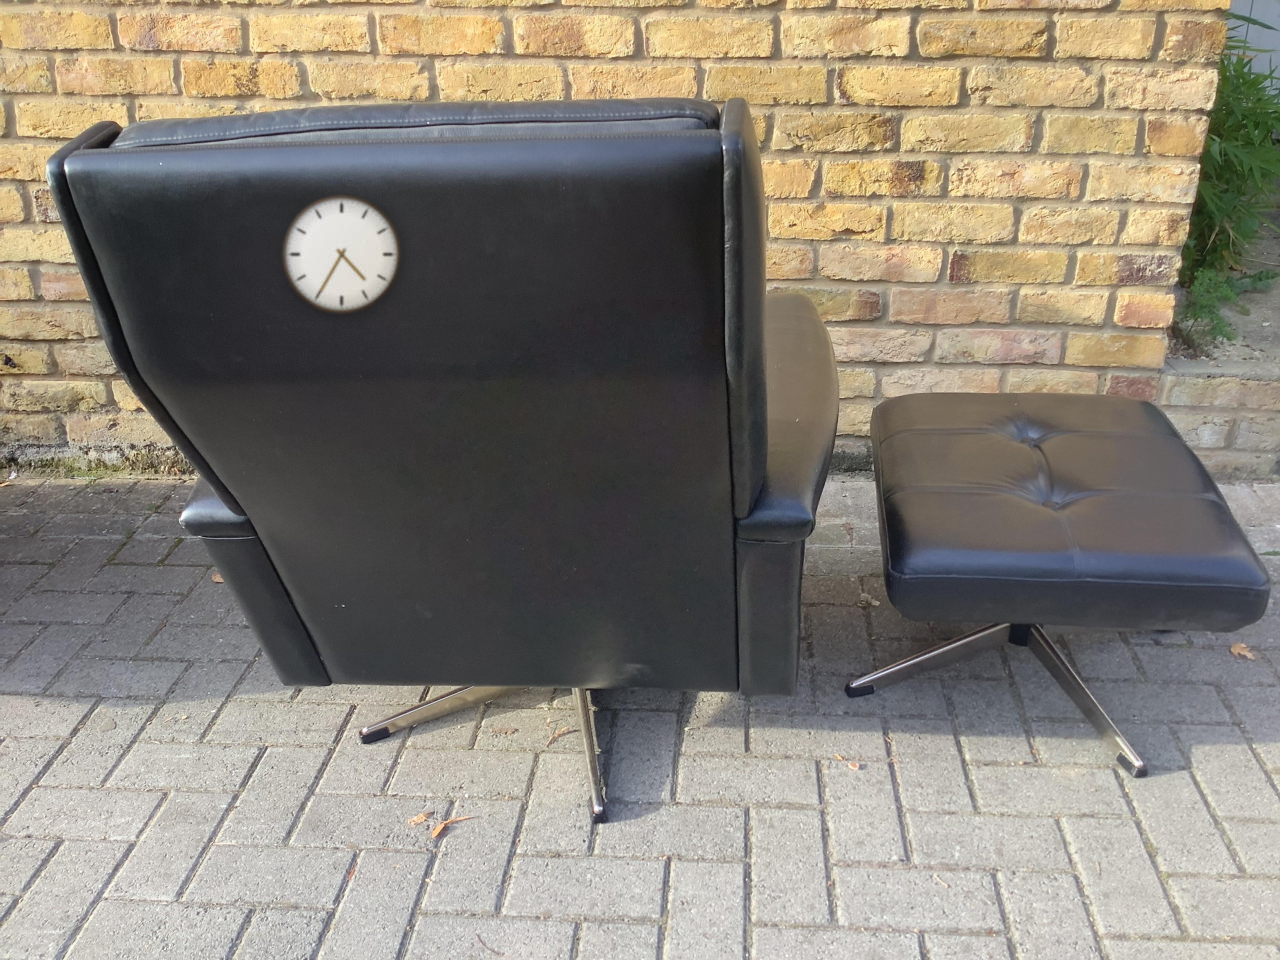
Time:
4.35
